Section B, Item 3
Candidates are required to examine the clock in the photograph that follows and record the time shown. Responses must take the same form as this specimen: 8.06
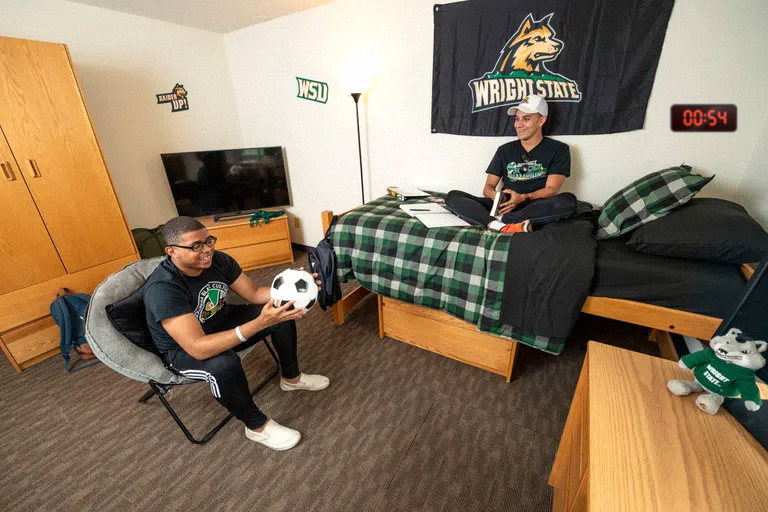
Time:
0.54
